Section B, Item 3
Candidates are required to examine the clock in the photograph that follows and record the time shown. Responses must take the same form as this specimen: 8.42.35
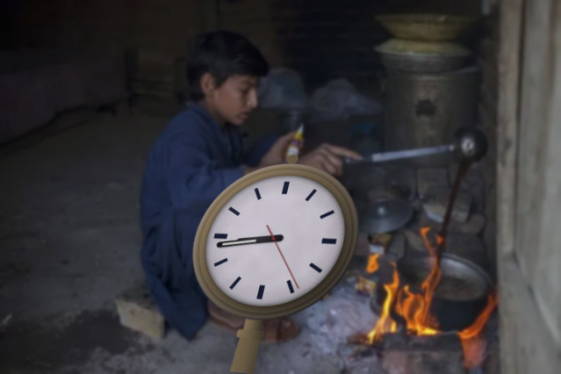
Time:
8.43.24
